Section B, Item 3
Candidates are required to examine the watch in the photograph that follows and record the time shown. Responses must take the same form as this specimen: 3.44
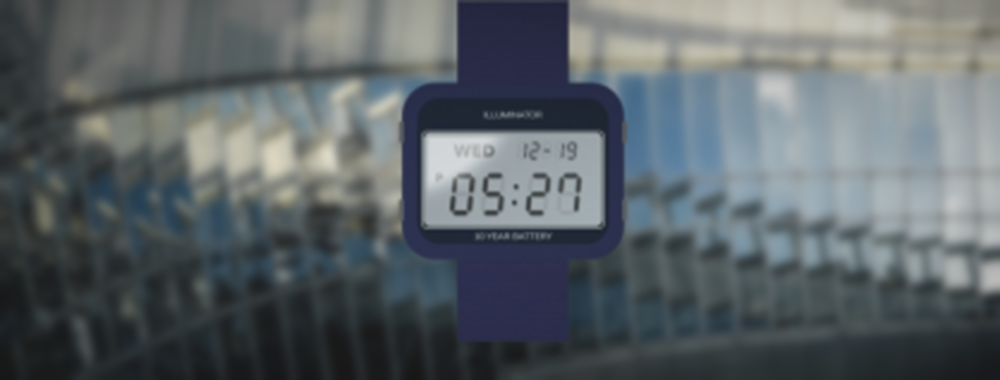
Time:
5.27
